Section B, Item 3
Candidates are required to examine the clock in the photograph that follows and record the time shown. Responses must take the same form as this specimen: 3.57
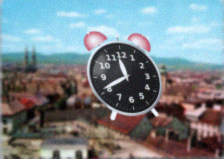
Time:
11.41
